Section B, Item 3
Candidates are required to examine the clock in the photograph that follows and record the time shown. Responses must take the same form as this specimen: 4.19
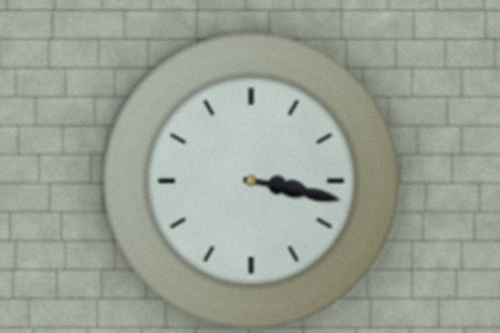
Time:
3.17
